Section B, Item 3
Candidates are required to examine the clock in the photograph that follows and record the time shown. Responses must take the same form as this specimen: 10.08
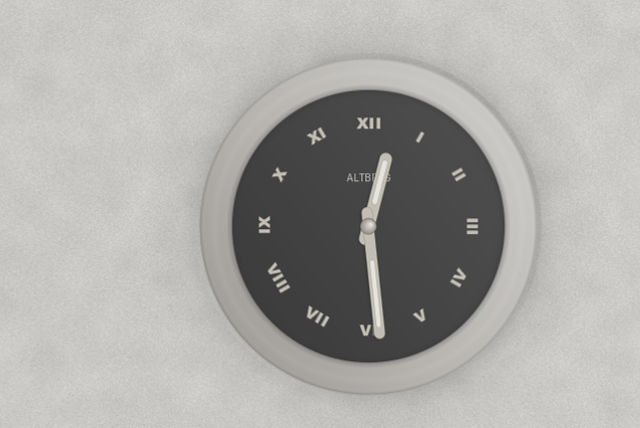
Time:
12.29
